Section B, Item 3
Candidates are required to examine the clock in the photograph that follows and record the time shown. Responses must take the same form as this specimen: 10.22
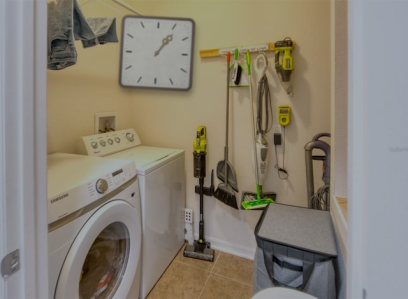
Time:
1.06
